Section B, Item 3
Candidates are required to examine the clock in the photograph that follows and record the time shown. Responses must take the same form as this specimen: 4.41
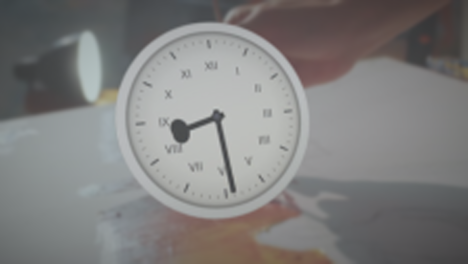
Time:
8.29
